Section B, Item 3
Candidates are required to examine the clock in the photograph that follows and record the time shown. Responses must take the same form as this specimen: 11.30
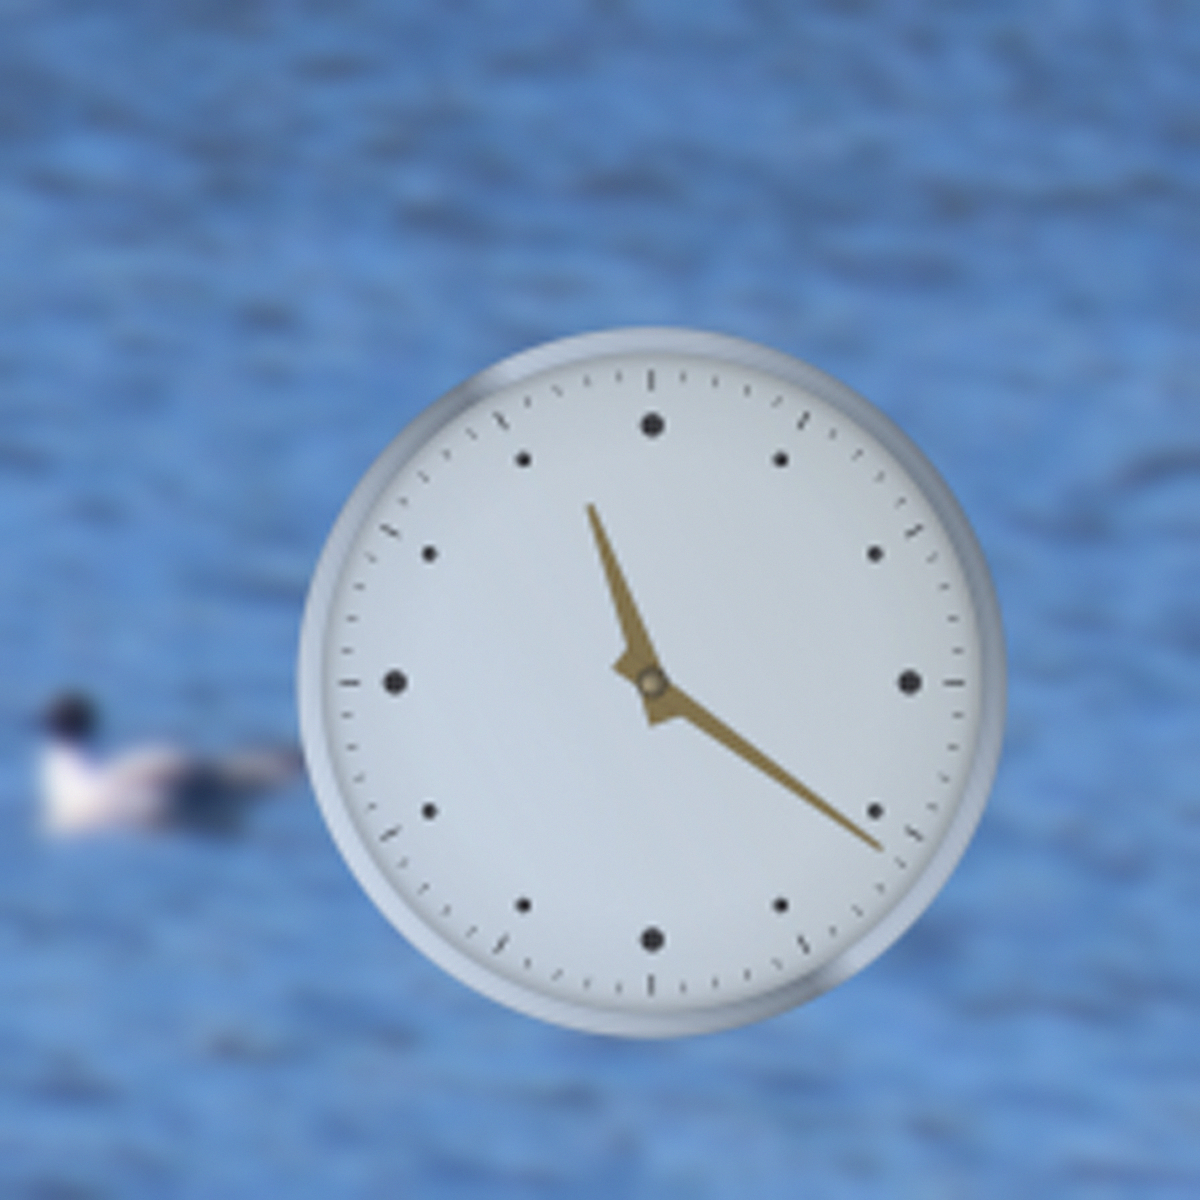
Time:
11.21
